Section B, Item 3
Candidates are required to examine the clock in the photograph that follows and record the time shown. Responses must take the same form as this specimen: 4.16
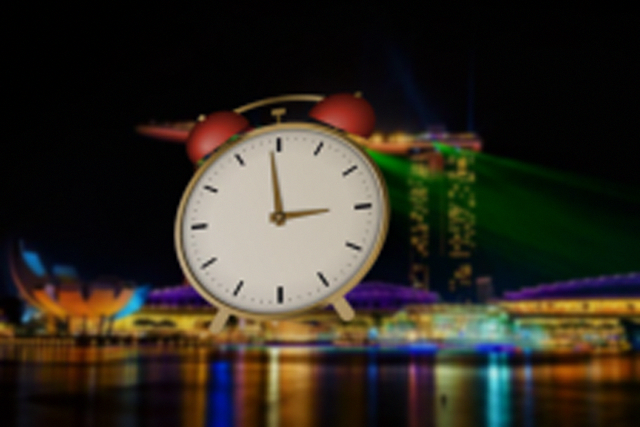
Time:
2.59
